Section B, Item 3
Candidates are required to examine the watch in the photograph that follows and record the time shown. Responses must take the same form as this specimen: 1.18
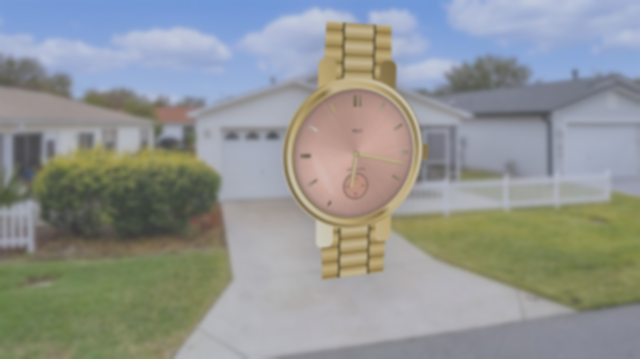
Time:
6.17
